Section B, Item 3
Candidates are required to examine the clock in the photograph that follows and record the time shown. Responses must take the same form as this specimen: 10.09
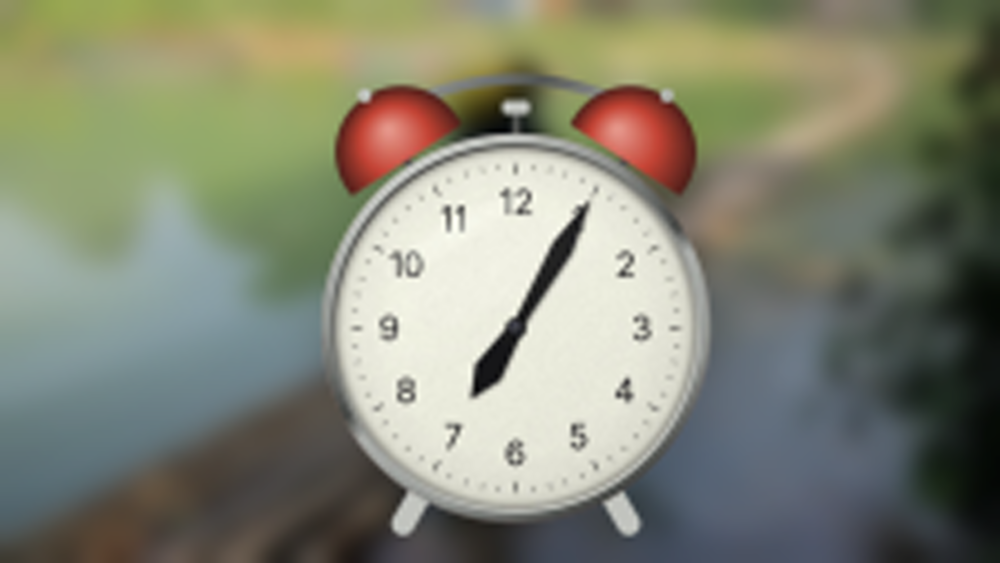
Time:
7.05
